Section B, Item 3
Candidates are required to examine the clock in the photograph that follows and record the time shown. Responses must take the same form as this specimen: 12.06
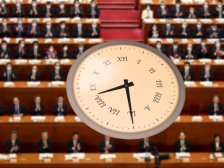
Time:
8.30
